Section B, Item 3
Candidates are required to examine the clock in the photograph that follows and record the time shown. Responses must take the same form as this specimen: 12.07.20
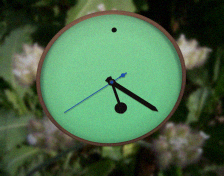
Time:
5.20.39
